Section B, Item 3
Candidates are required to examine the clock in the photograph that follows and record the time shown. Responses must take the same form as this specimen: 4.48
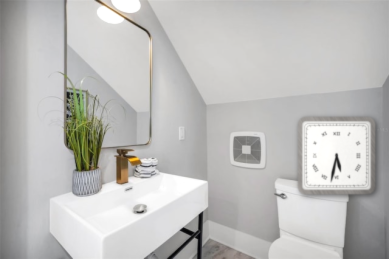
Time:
5.32
